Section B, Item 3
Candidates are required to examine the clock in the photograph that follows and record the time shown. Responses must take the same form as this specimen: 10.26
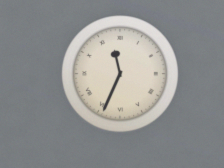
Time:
11.34
